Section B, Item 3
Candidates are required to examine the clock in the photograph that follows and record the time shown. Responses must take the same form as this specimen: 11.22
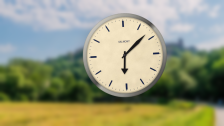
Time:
6.08
